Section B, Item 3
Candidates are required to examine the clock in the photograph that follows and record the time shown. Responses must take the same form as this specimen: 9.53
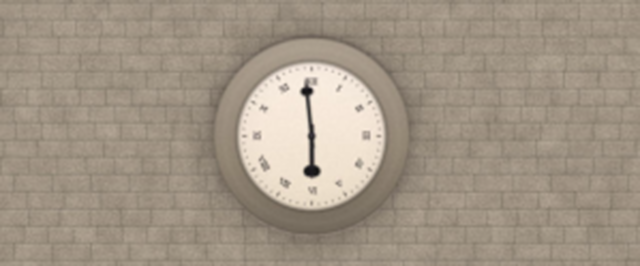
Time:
5.59
